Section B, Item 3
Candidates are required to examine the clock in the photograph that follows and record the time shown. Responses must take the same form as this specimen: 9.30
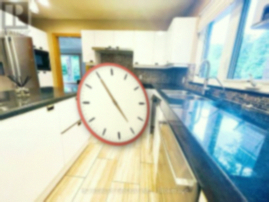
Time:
4.55
